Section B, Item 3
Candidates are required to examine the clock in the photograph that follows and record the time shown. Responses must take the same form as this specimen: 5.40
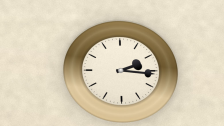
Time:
2.16
